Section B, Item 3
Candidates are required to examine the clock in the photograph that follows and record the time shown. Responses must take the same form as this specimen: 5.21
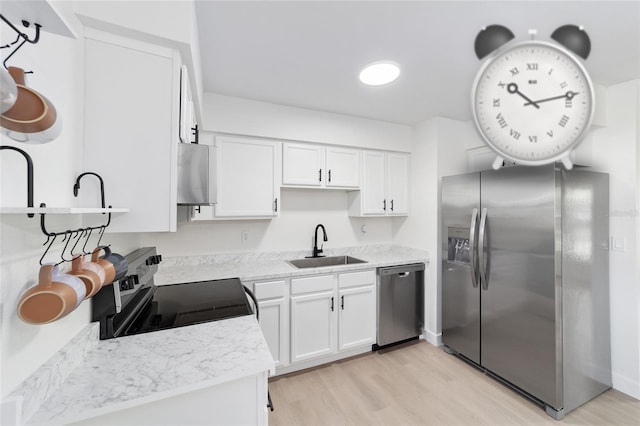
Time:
10.13
